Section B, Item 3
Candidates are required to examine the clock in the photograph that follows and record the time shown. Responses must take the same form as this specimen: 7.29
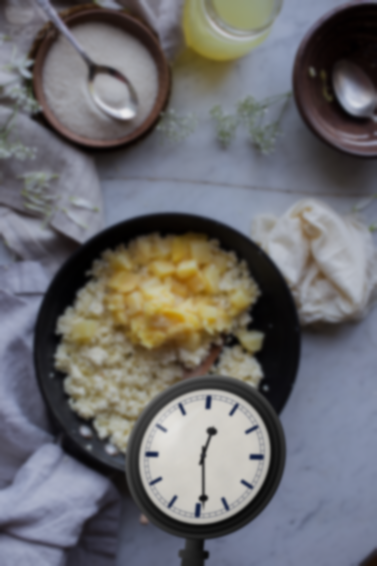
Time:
12.29
